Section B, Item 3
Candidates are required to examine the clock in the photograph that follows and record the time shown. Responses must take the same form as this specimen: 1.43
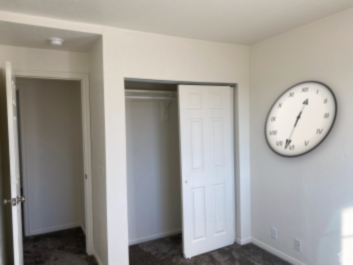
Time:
12.32
